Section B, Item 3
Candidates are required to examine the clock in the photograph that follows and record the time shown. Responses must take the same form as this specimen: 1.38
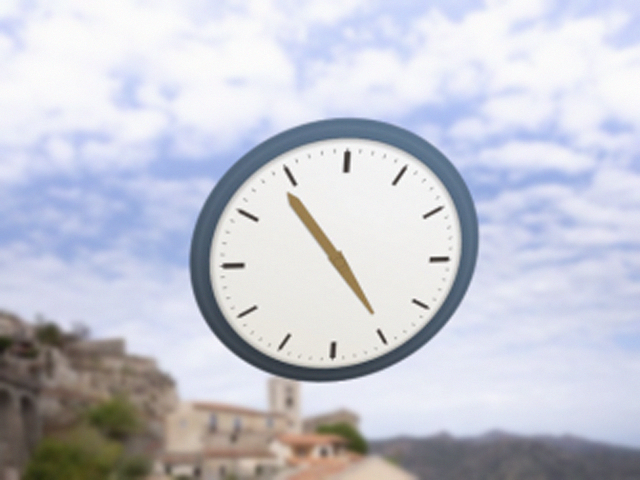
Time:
4.54
